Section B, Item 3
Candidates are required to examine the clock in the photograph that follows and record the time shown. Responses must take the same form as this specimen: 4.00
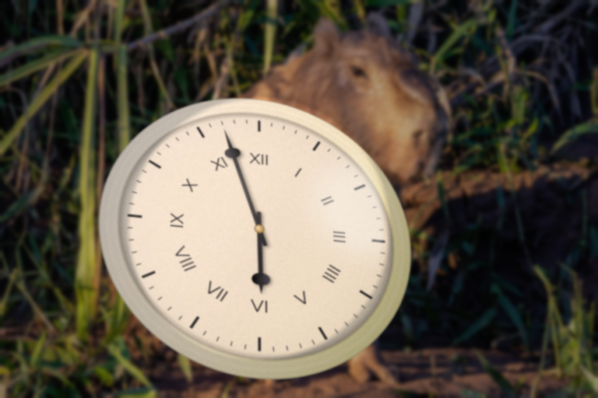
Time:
5.57
